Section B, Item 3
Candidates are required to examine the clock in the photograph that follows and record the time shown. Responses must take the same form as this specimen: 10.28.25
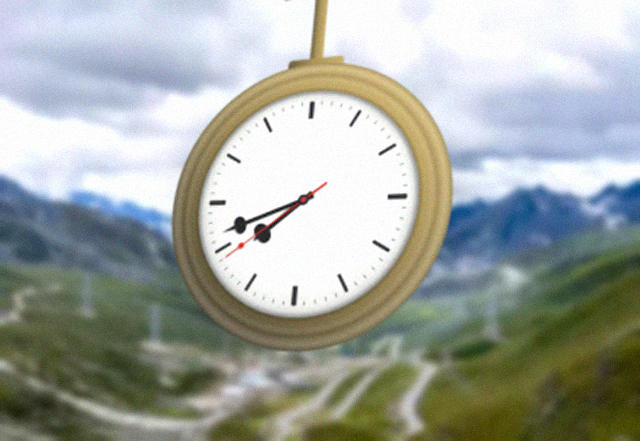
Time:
7.41.39
